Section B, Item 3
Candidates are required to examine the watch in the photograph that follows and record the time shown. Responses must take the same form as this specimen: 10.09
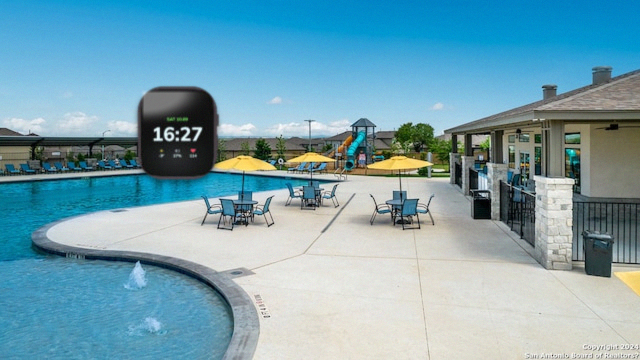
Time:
16.27
